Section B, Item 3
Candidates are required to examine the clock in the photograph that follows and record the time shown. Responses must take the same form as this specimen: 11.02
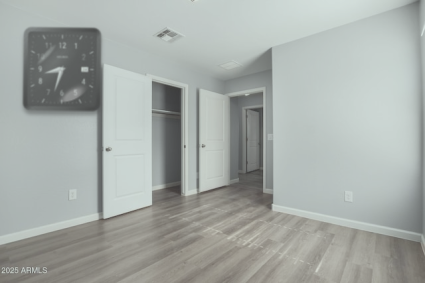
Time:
8.33
